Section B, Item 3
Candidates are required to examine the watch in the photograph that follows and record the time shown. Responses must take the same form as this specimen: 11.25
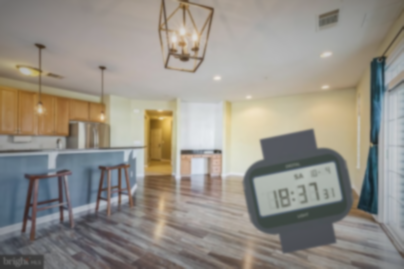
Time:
18.37
